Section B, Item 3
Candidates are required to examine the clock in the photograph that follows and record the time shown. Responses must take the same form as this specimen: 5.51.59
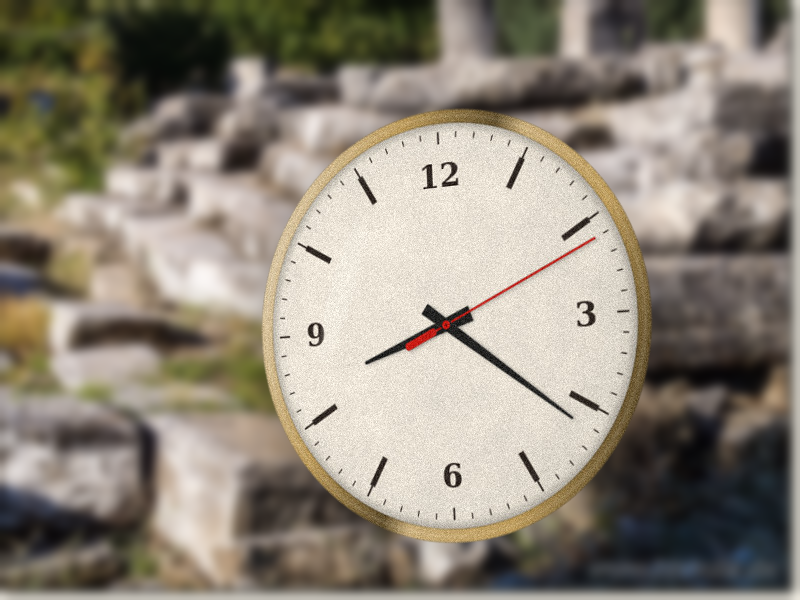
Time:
8.21.11
